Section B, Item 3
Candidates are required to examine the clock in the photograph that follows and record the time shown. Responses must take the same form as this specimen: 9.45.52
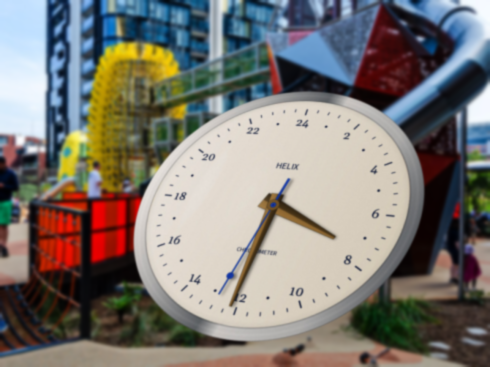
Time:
7.30.32
